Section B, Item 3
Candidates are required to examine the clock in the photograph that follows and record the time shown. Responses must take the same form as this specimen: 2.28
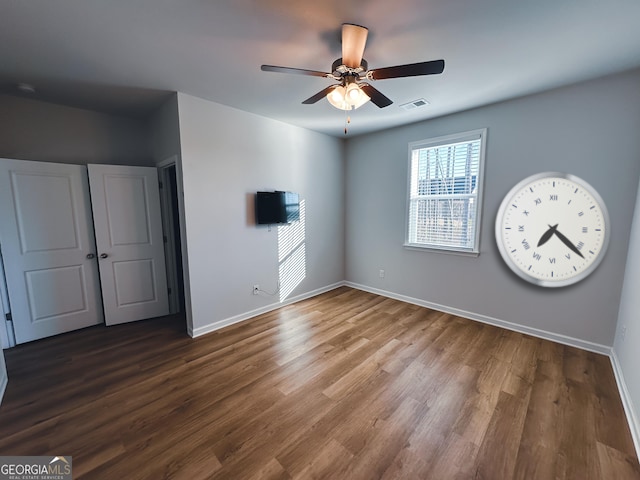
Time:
7.22
